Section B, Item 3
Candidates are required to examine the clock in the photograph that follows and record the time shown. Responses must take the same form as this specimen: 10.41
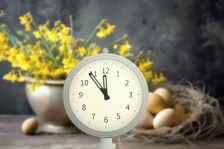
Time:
11.54
